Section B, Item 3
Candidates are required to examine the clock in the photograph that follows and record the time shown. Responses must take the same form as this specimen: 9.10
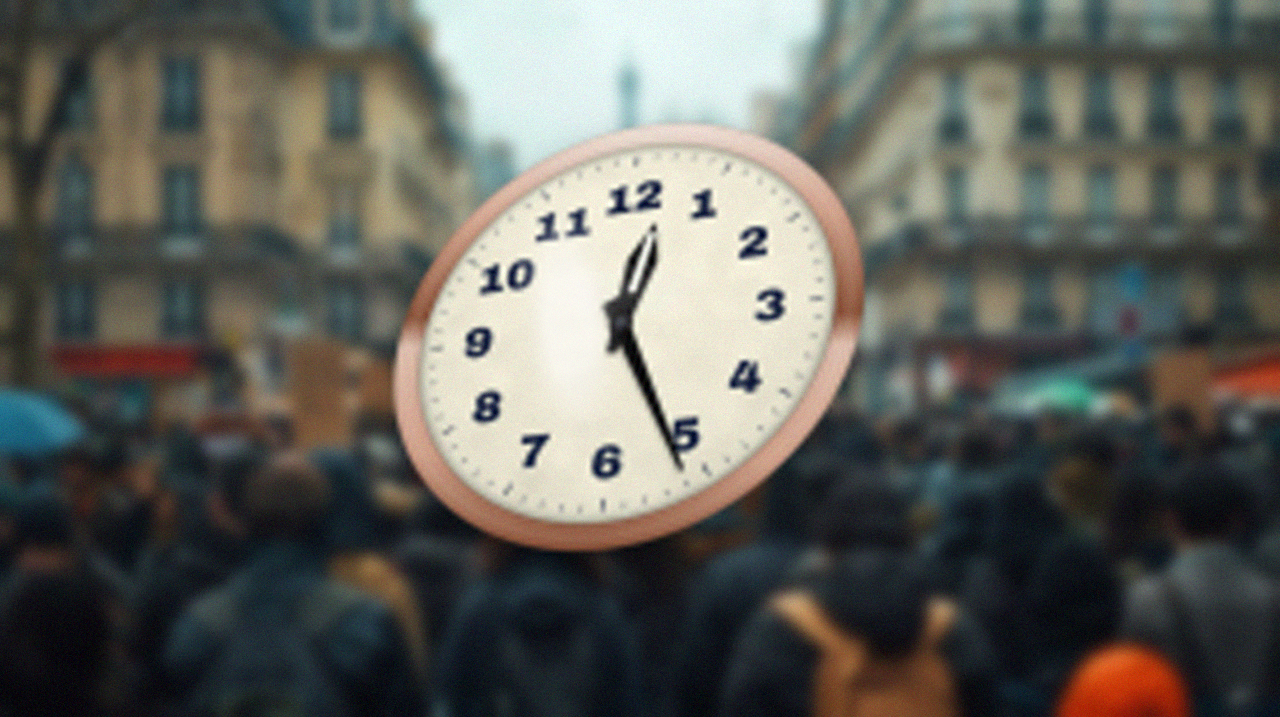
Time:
12.26
